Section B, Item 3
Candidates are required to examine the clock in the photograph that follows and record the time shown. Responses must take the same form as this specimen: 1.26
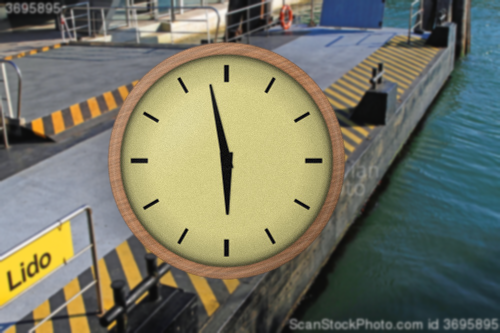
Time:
5.58
